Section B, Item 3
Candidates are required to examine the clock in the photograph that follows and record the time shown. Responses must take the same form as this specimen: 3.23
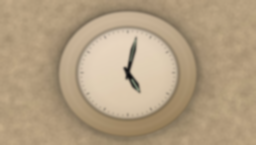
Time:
5.02
